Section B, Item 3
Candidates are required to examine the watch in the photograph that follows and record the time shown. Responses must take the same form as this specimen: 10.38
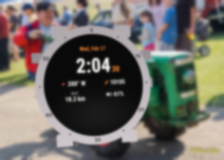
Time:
2.04
